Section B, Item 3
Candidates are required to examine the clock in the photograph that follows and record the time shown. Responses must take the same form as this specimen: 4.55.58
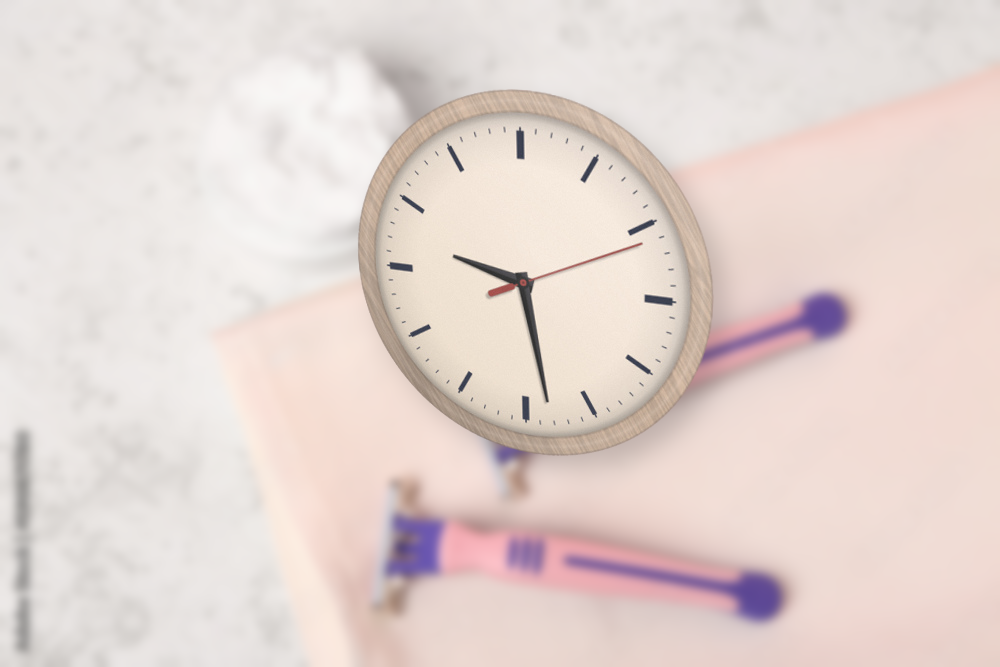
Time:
9.28.11
